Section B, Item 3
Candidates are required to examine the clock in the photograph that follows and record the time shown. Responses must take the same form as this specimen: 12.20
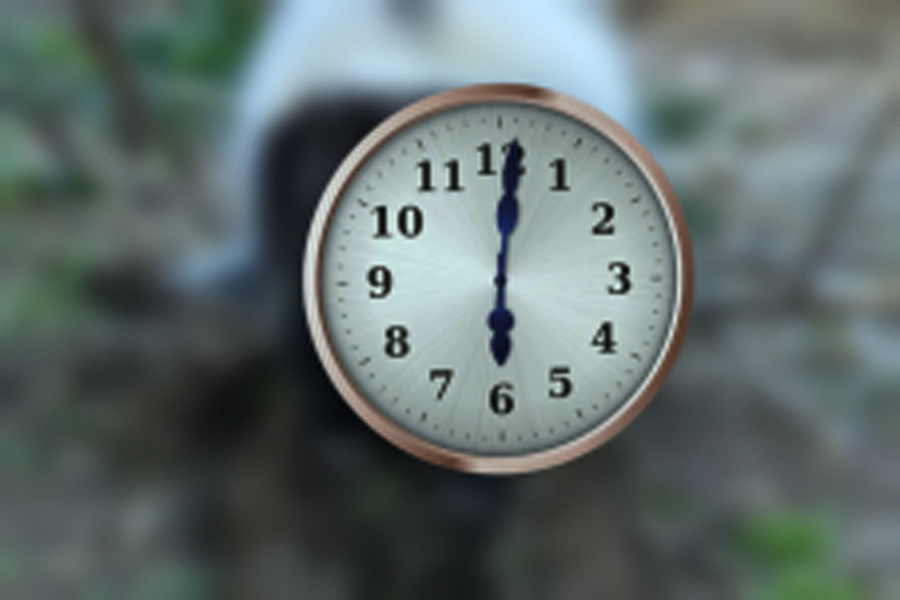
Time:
6.01
